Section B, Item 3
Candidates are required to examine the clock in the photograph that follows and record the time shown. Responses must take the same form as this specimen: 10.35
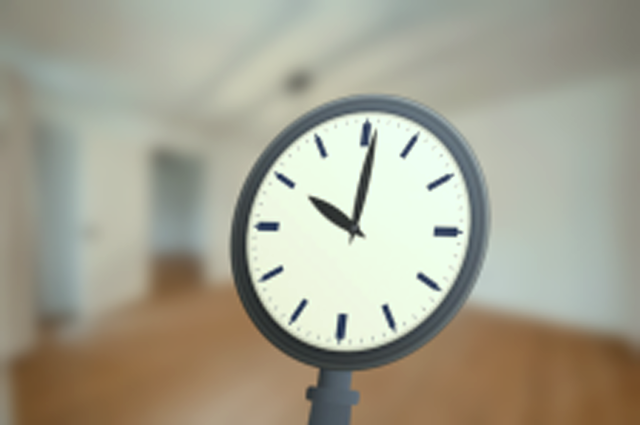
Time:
10.01
